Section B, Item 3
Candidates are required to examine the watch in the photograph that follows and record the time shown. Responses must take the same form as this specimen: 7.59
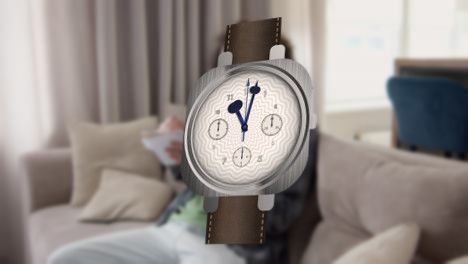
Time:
11.02
